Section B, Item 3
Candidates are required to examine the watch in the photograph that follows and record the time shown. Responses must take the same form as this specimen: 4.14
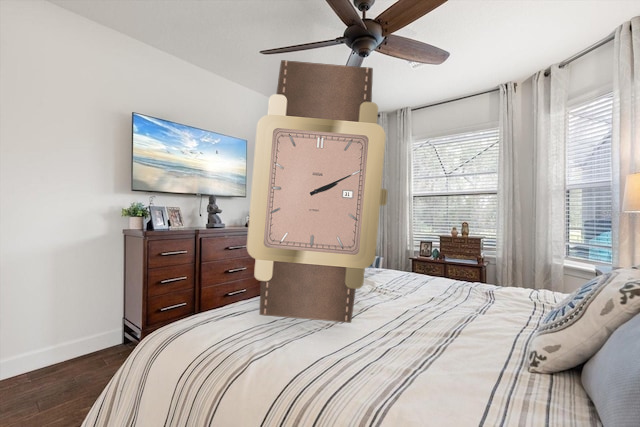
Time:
2.10
